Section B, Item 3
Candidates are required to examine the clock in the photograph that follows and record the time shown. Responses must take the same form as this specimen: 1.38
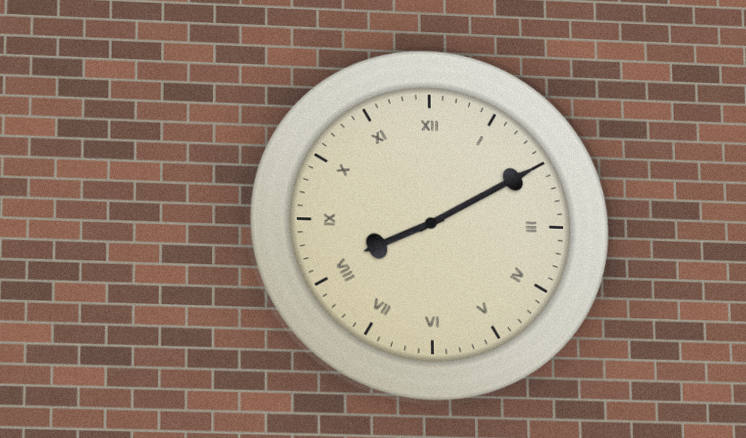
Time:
8.10
